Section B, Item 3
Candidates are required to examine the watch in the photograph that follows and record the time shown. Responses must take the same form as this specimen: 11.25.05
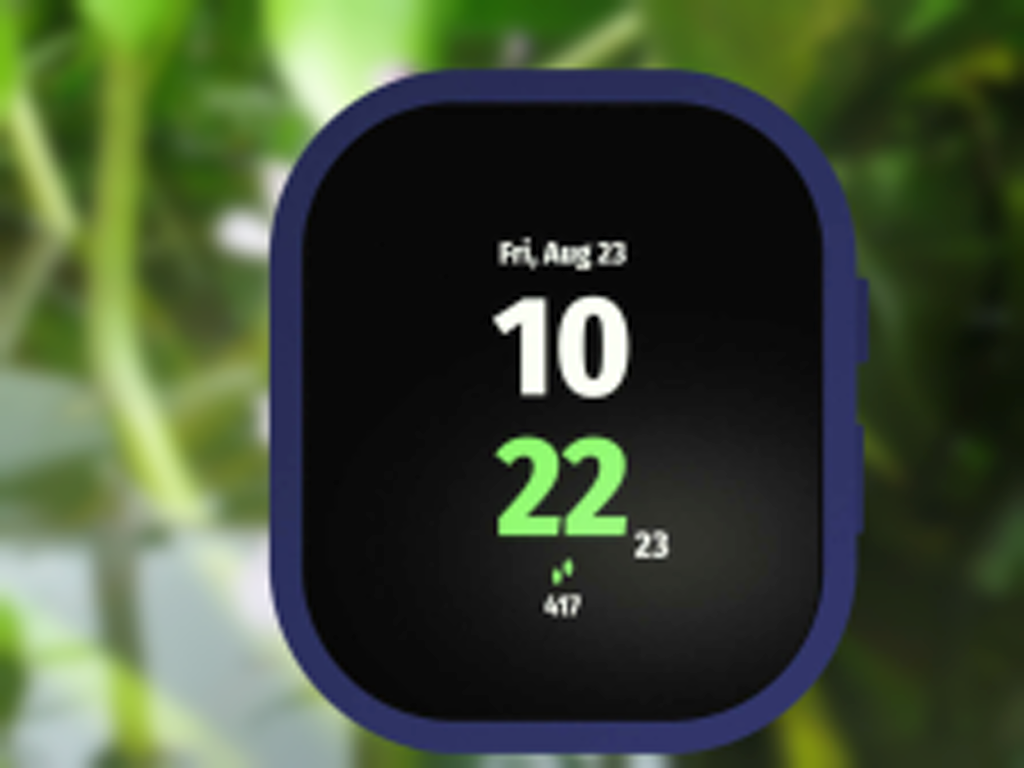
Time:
10.22.23
